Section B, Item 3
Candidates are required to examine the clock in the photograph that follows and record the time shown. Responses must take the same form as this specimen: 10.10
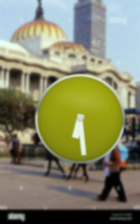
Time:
6.29
